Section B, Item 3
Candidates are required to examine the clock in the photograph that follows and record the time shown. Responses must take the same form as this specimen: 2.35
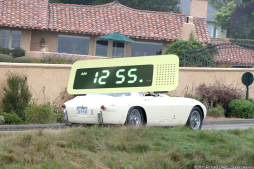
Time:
12.55
